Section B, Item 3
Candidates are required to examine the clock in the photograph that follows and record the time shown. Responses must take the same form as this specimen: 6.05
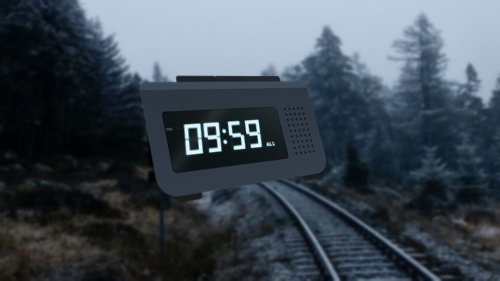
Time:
9.59
